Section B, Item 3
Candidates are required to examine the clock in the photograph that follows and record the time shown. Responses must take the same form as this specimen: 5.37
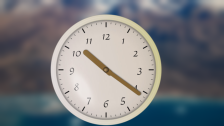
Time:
10.21
